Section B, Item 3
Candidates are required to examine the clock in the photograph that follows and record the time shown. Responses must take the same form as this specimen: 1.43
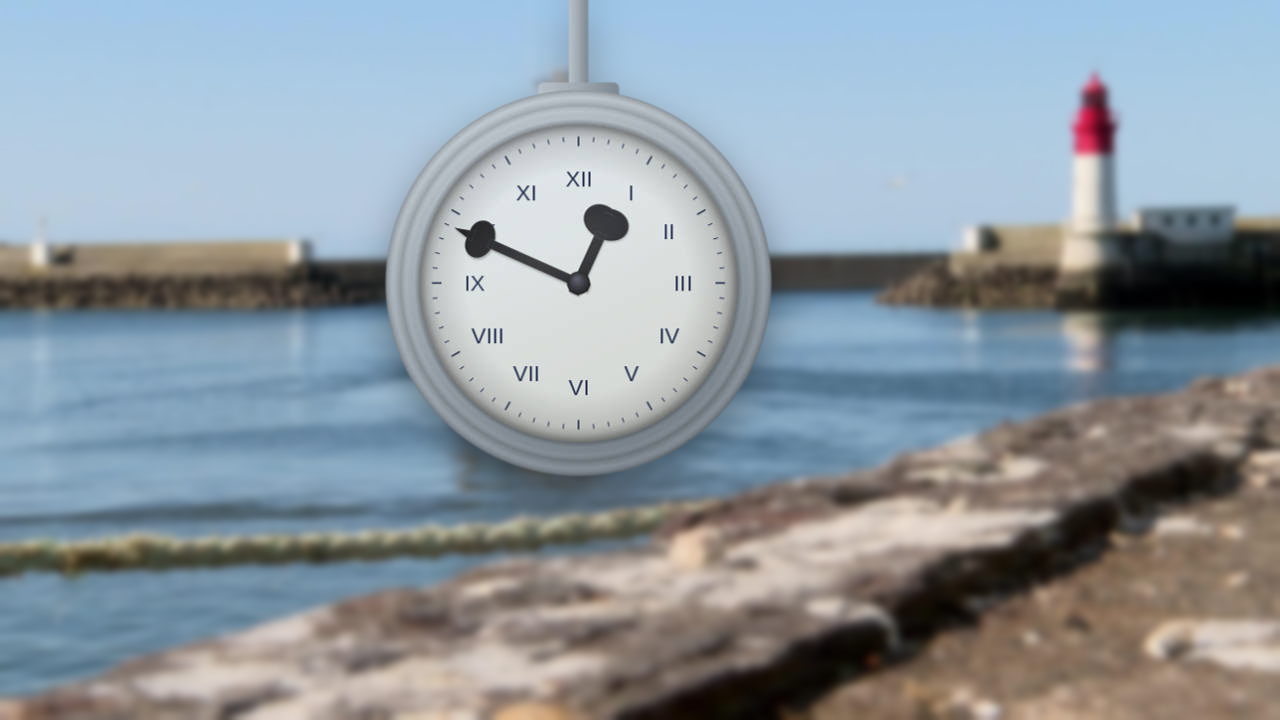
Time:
12.49
